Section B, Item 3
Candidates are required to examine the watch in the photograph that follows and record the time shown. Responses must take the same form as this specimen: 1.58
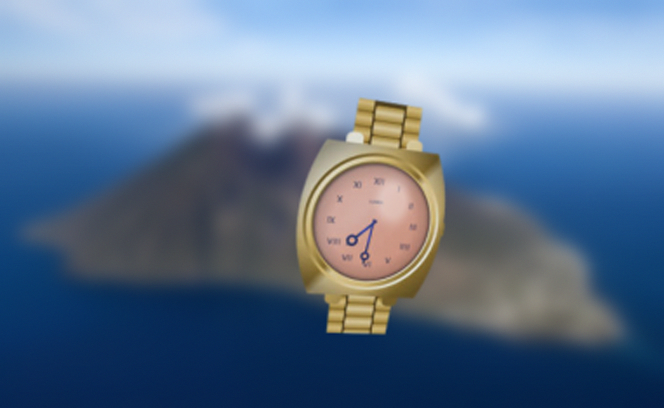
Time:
7.31
